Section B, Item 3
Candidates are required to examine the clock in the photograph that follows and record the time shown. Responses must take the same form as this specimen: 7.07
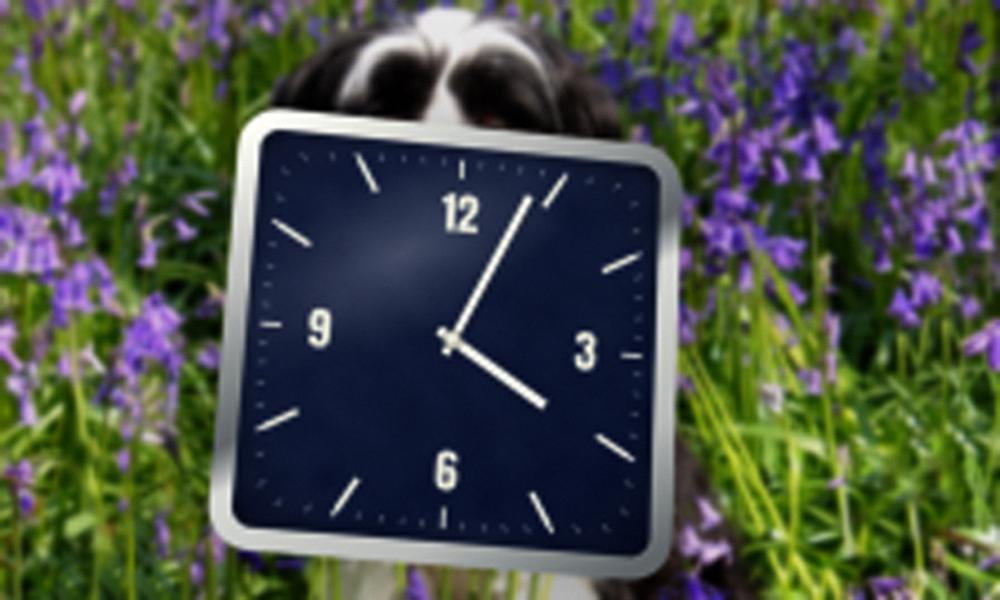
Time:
4.04
